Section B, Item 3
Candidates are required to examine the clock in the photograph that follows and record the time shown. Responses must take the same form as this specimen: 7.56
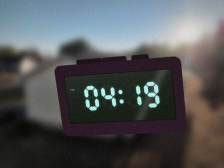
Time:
4.19
